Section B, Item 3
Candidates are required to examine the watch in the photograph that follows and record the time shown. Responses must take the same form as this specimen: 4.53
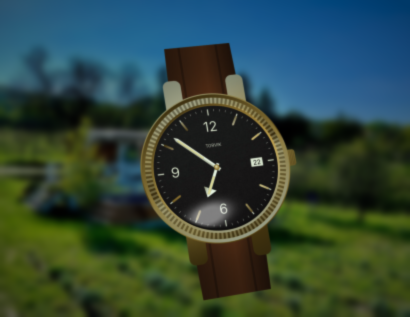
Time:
6.52
